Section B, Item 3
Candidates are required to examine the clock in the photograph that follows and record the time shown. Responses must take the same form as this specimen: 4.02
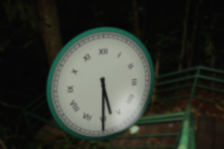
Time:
5.30
